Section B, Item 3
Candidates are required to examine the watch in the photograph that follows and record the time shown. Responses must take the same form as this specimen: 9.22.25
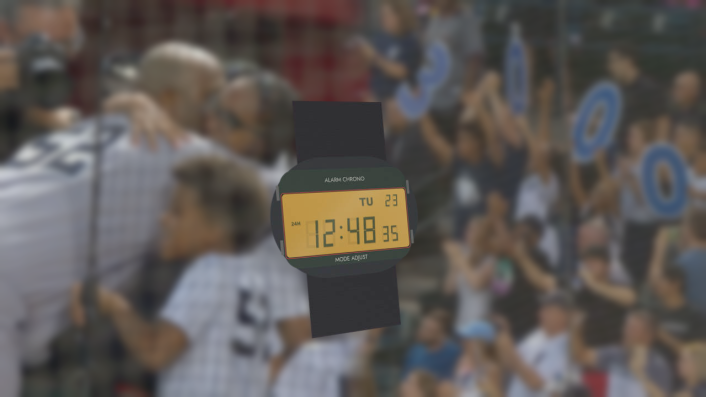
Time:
12.48.35
